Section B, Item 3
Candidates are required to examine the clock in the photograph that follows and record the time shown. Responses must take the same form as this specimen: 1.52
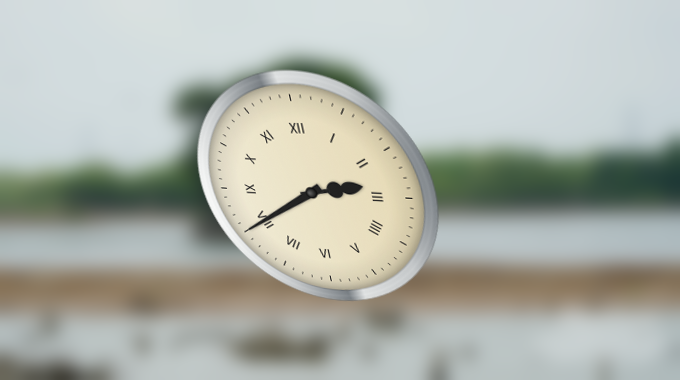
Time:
2.40
